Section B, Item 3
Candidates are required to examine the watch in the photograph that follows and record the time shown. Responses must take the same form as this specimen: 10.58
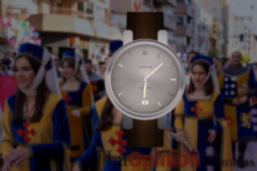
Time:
6.08
